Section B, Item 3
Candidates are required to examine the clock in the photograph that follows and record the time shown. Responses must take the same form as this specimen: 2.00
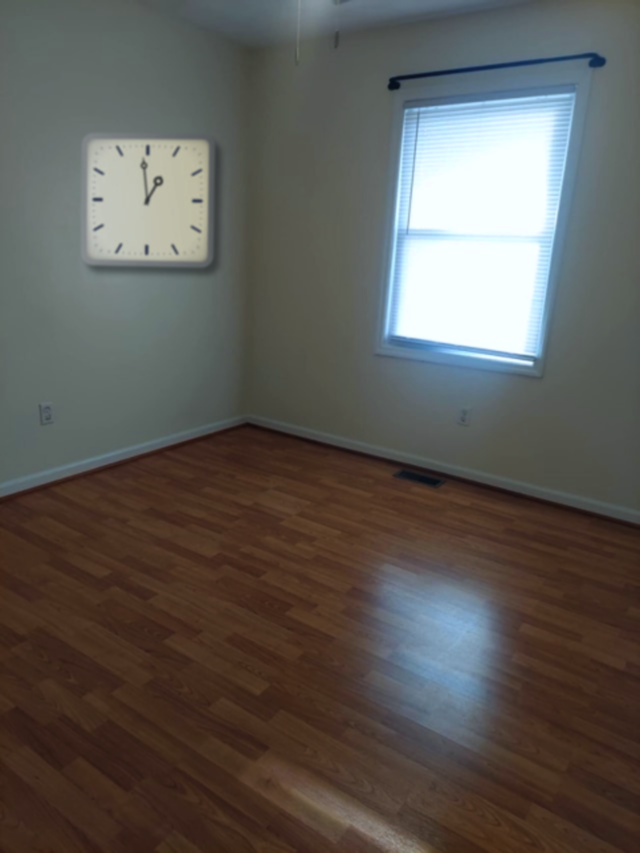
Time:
12.59
